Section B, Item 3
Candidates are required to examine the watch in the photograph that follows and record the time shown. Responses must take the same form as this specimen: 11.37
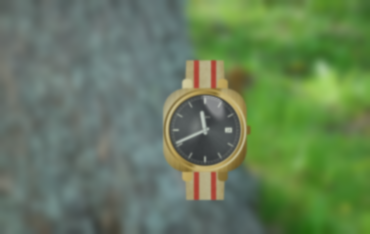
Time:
11.41
